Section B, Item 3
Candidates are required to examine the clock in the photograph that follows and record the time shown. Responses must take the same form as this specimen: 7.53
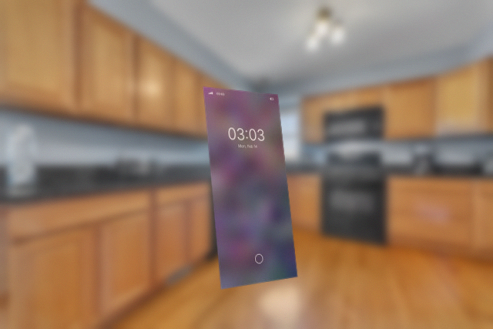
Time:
3.03
